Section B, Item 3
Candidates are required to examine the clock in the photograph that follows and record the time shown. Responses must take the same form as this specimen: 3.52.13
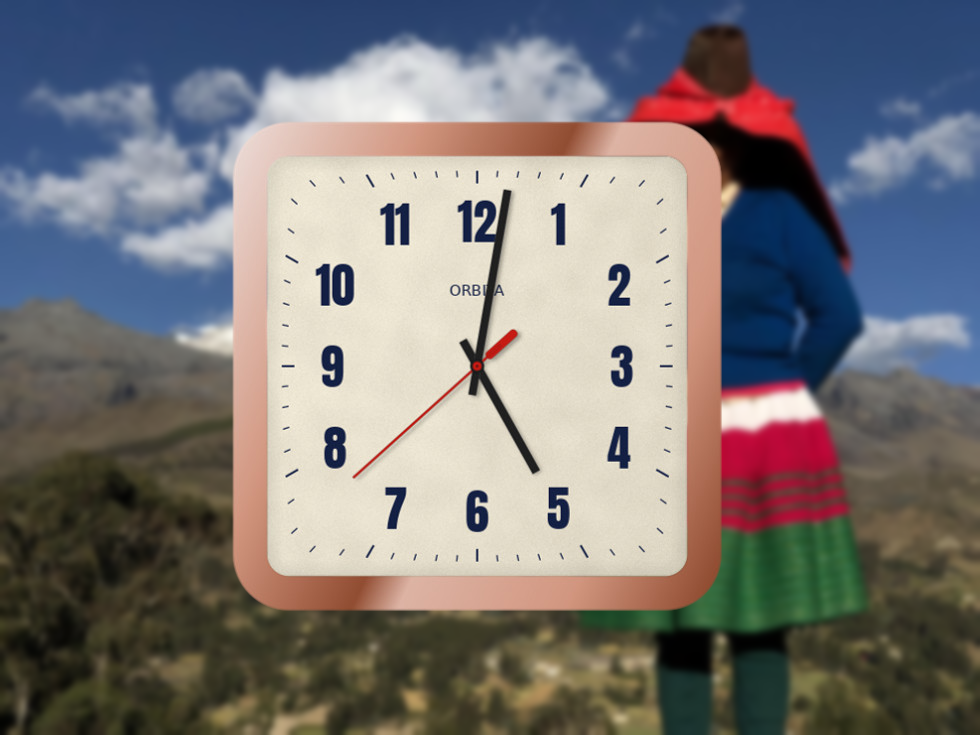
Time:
5.01.38
